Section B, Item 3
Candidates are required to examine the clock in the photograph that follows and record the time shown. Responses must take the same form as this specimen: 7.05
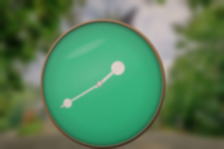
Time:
1.40
